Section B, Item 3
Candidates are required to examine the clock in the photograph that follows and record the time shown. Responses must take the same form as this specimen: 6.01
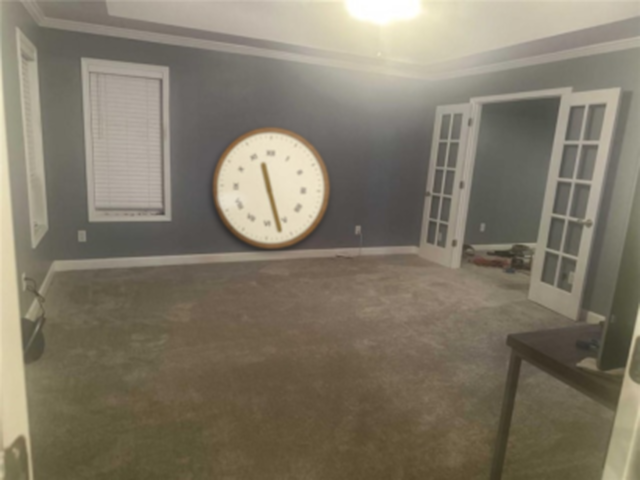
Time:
11.27
